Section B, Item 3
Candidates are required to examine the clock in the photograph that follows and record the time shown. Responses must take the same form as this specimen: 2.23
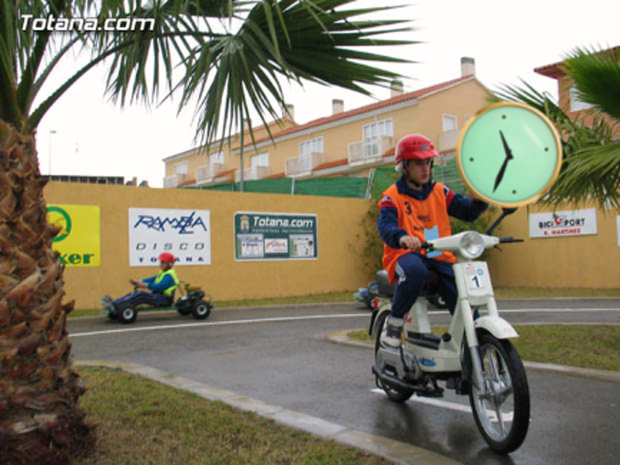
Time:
11.35
